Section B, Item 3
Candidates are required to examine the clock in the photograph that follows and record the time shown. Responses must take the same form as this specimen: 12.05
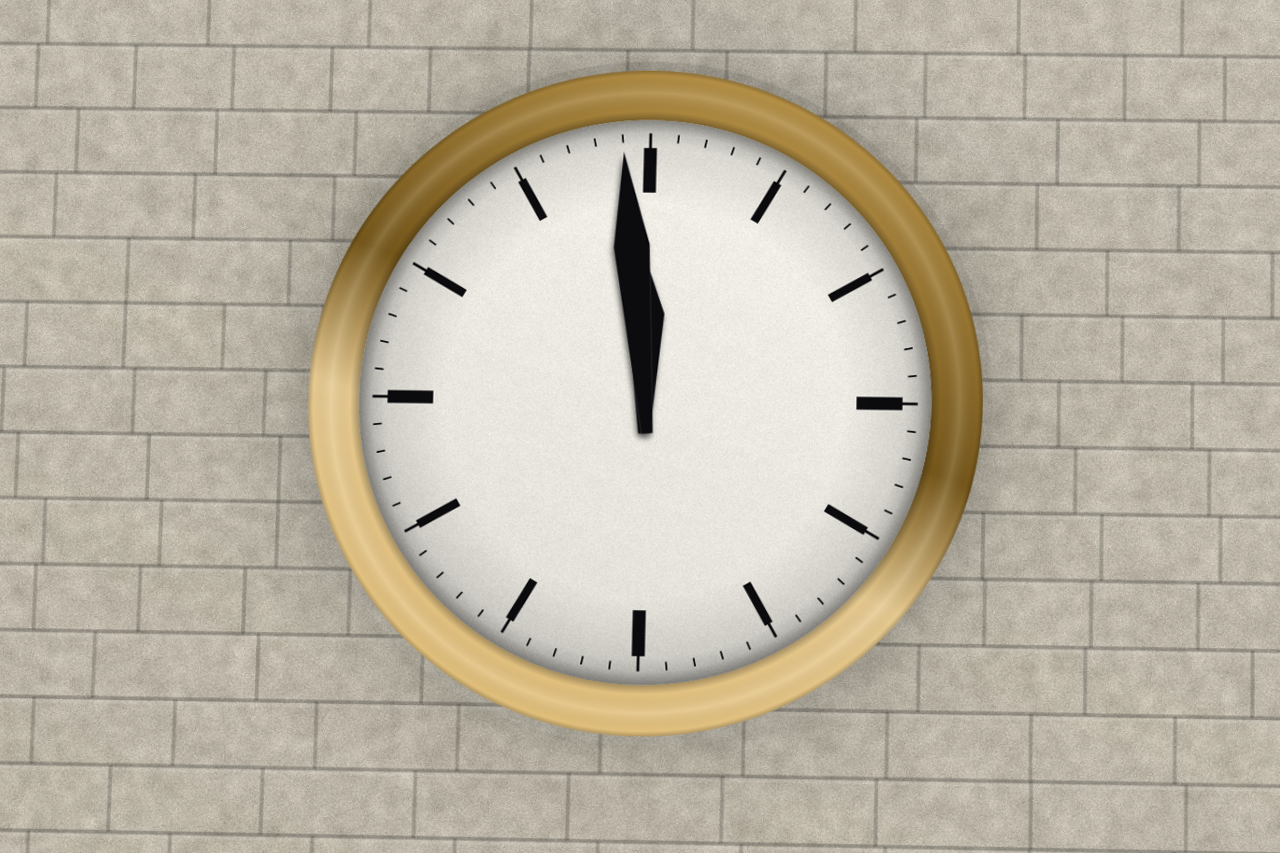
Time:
11.59
